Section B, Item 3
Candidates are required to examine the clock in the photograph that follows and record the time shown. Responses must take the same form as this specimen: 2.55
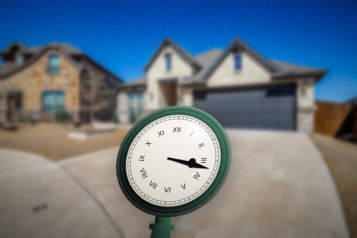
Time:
3.17
